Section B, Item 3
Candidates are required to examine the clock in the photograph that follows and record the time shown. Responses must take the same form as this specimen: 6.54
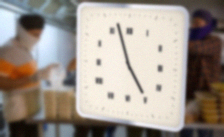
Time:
4.57
